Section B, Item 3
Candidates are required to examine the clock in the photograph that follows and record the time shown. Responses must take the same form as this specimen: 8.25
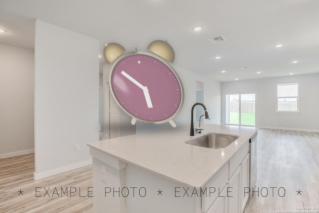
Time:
5.52
